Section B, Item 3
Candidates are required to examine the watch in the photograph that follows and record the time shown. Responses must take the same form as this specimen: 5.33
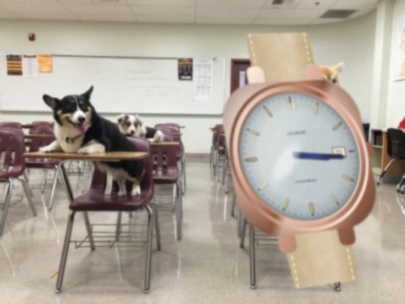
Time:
3.16
